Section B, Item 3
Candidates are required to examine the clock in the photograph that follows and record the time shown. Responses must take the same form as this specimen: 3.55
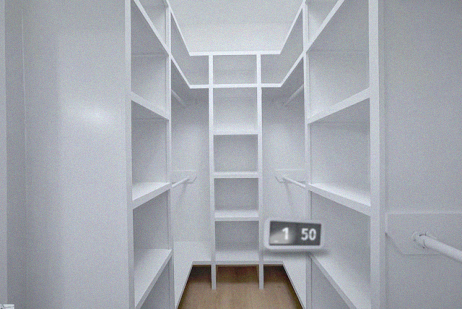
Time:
1.50
